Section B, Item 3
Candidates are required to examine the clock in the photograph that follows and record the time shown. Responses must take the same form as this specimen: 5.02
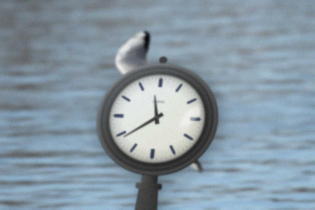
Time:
11.39
